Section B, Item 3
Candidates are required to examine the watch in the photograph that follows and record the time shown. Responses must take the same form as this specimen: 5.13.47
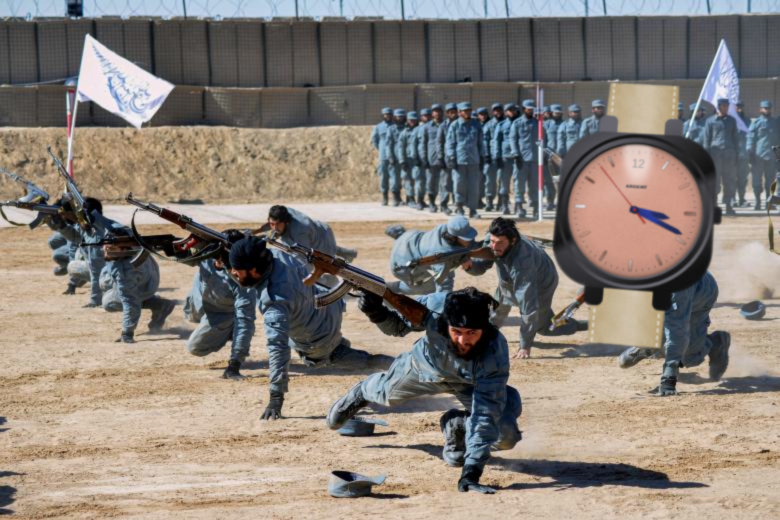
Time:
3.18.53
